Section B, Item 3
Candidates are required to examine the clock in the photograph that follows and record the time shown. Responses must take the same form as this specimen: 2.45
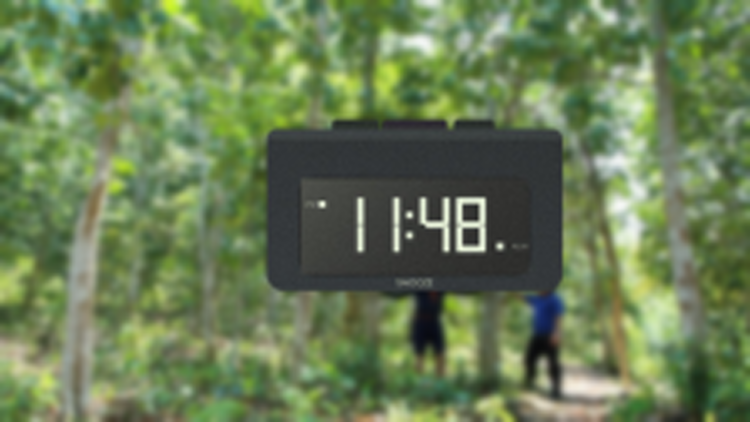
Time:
11.48
